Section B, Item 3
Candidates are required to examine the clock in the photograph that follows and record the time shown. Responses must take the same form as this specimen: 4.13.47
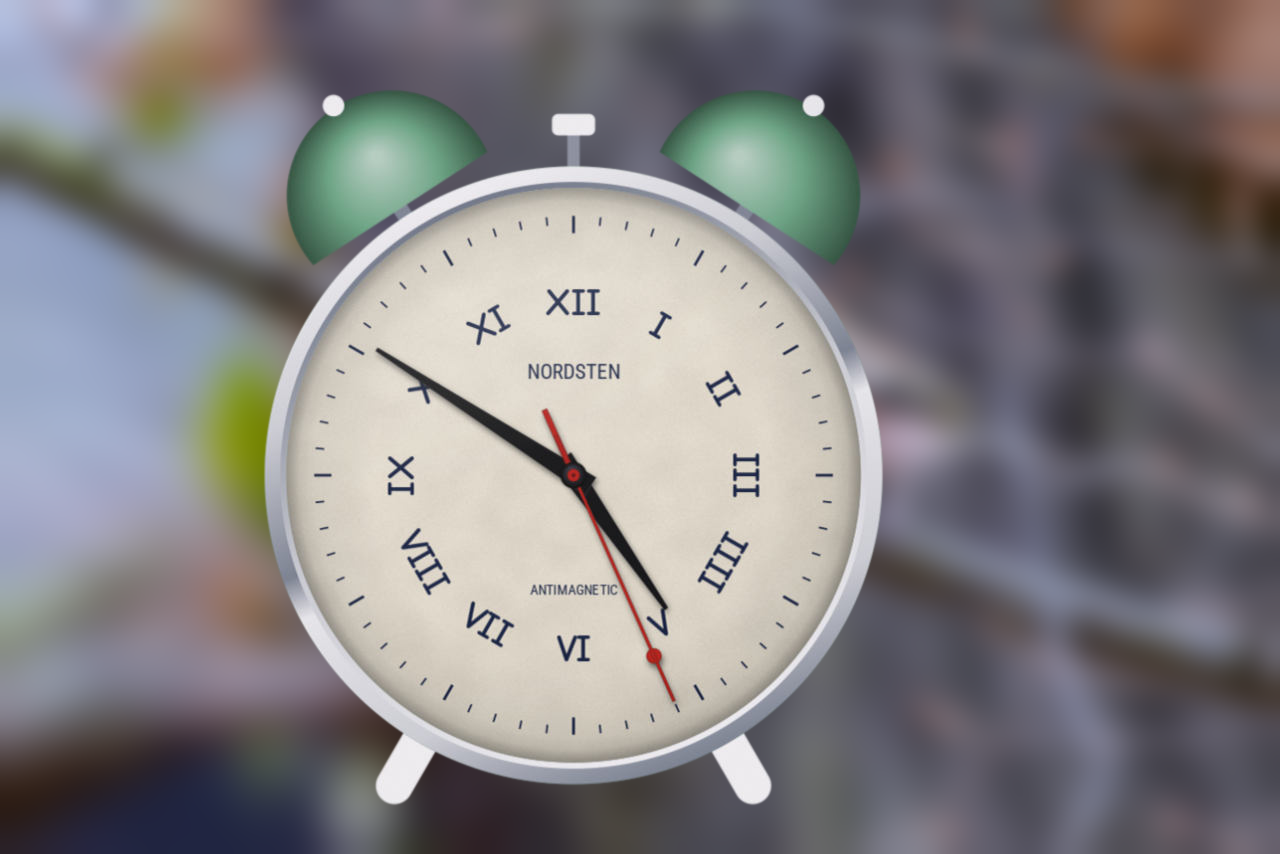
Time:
4.50.26
